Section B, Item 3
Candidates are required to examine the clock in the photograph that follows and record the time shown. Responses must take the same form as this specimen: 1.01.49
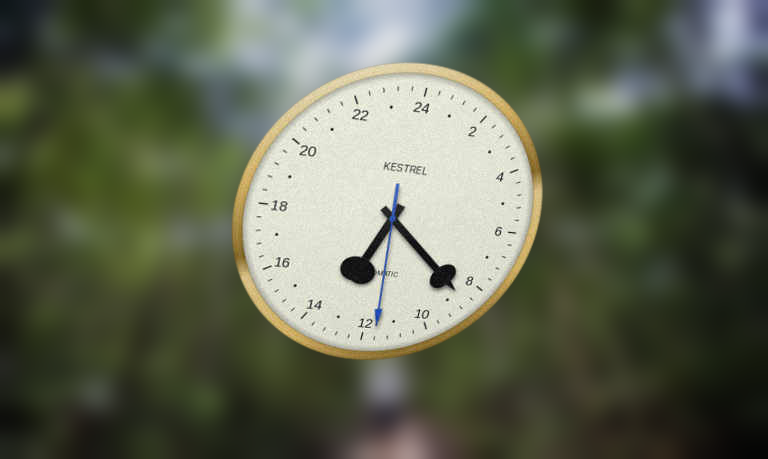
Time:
13.21.29
